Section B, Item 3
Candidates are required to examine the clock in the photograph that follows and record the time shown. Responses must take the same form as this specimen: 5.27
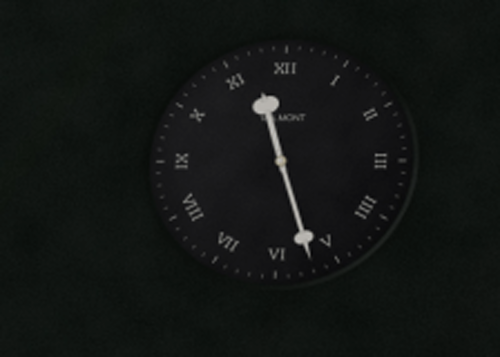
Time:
11.27
